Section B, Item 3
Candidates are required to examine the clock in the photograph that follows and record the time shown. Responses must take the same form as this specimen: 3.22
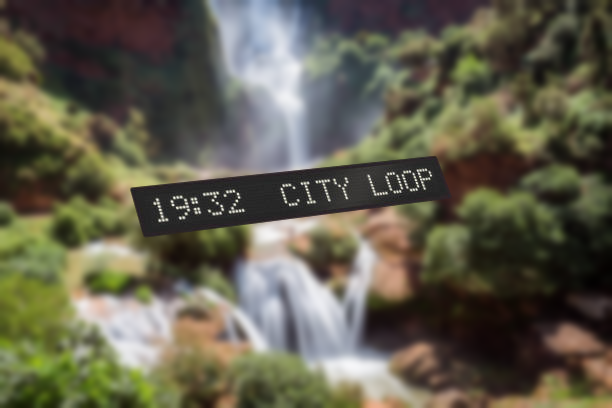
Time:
19.32
